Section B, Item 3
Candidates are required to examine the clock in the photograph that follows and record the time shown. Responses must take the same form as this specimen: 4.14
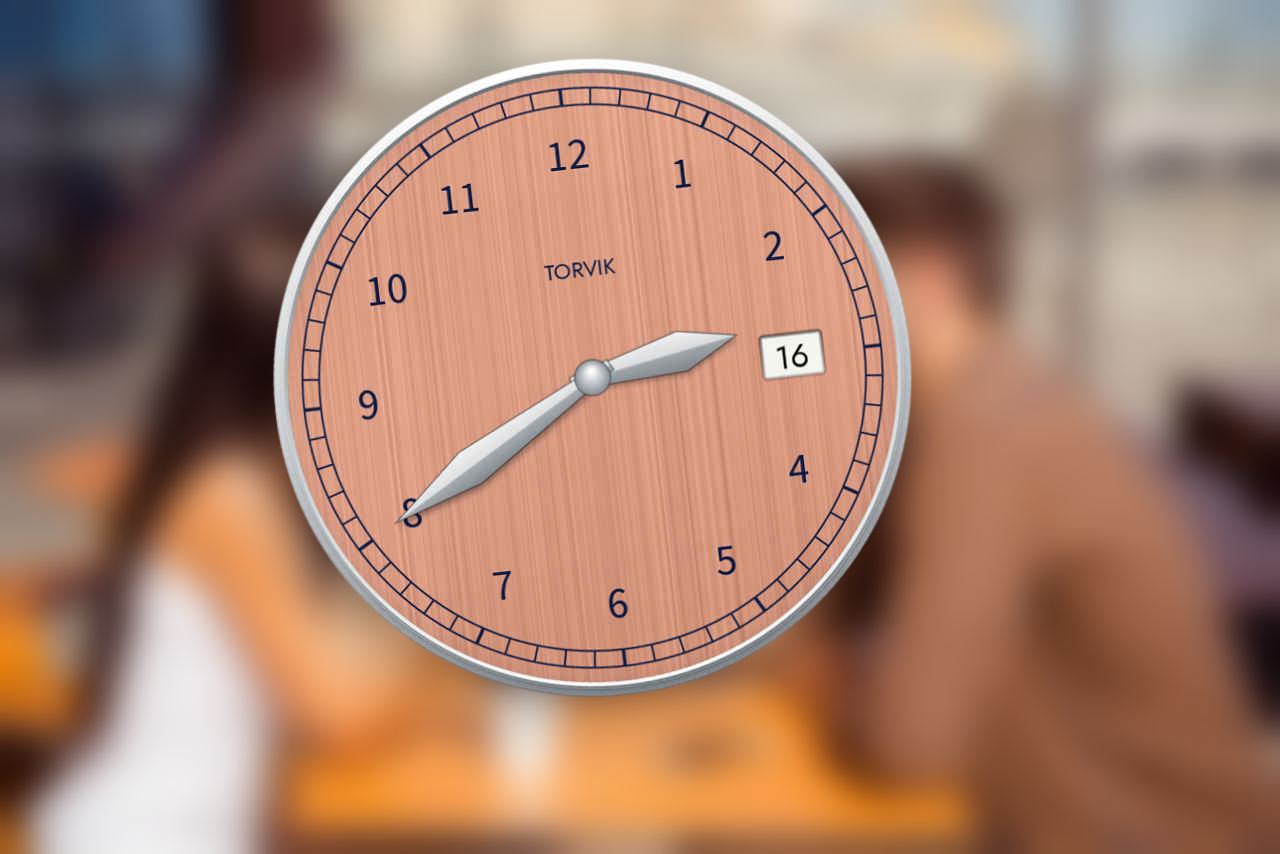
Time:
2.40
